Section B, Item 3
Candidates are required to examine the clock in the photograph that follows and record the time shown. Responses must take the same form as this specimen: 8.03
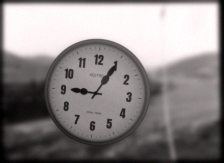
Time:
9.05
